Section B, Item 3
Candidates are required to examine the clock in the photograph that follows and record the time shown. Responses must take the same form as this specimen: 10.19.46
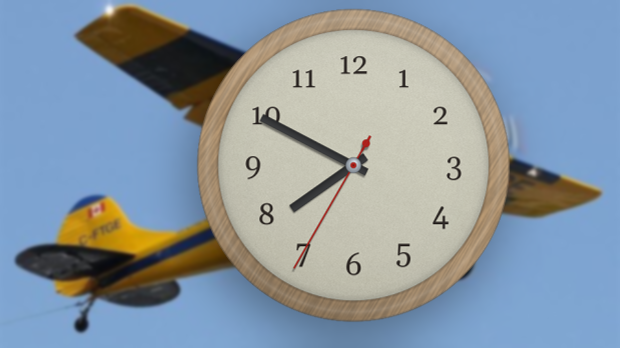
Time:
7.49.35
